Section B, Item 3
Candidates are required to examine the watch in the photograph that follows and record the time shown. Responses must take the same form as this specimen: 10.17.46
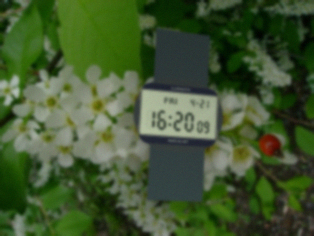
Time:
16.20.09
